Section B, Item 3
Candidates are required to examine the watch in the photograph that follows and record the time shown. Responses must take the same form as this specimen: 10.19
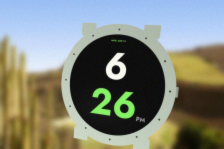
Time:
6.26
